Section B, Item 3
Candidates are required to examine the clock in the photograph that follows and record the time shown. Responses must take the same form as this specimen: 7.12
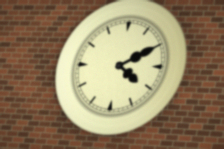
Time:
4.10
